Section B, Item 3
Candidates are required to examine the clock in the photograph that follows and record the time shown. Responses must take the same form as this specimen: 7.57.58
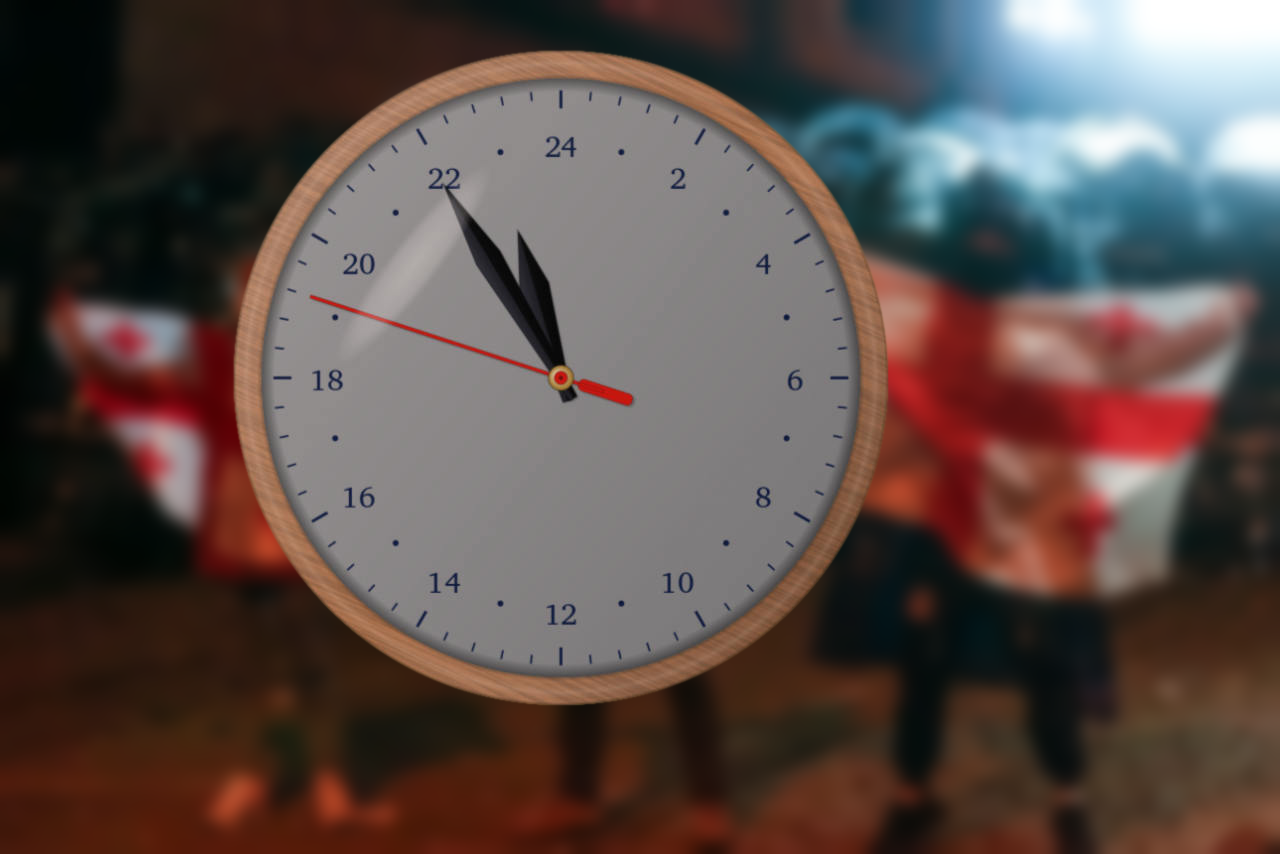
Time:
22.54.48
